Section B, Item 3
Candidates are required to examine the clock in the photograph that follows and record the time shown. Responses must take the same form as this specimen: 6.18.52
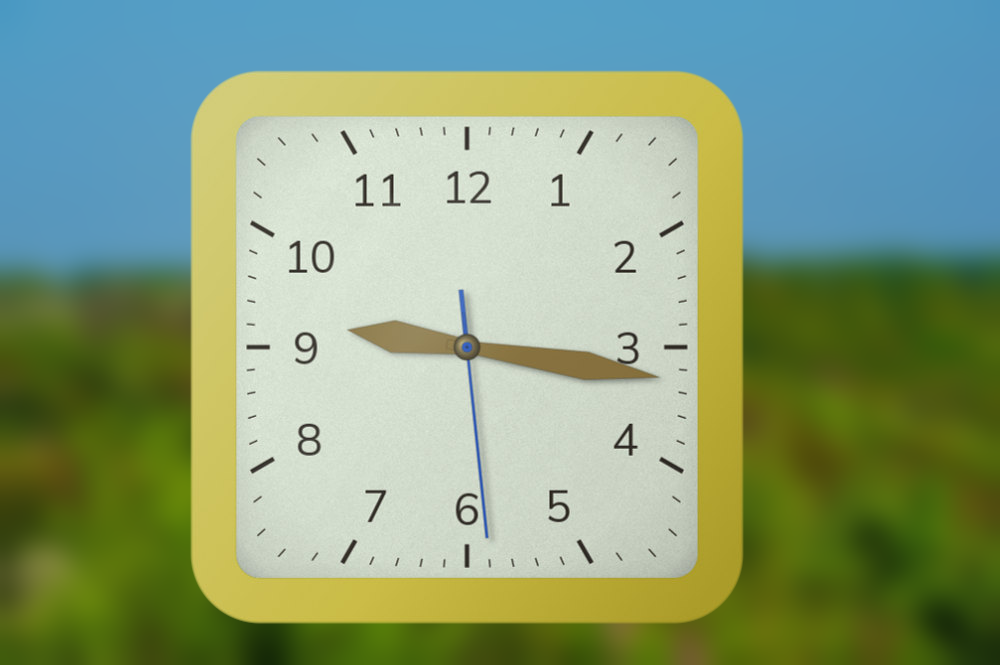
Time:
9.16.29
